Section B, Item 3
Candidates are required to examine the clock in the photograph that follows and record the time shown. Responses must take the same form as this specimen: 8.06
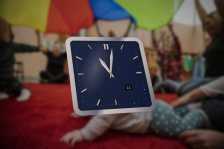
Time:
11.02
